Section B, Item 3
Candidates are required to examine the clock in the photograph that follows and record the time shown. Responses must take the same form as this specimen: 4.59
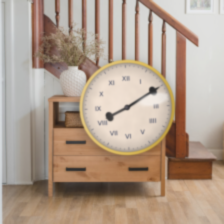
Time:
8.10
